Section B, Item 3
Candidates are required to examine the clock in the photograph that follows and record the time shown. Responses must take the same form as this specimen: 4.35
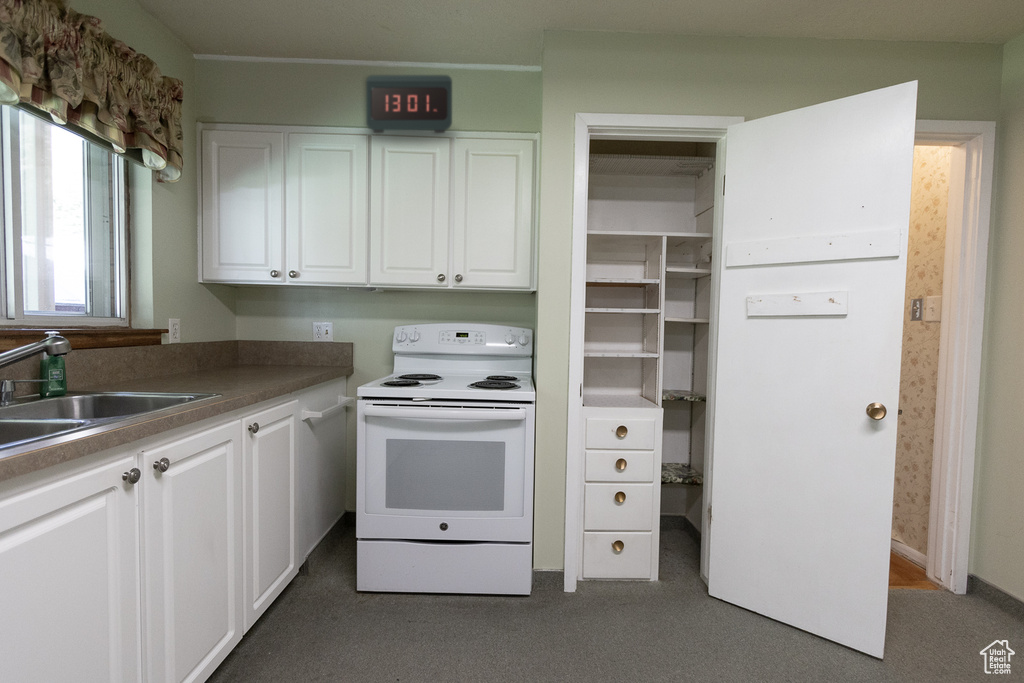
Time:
13.01
